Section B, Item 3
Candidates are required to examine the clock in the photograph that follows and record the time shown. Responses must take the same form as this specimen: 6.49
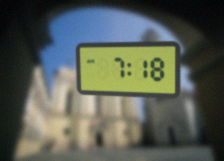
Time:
7.18
